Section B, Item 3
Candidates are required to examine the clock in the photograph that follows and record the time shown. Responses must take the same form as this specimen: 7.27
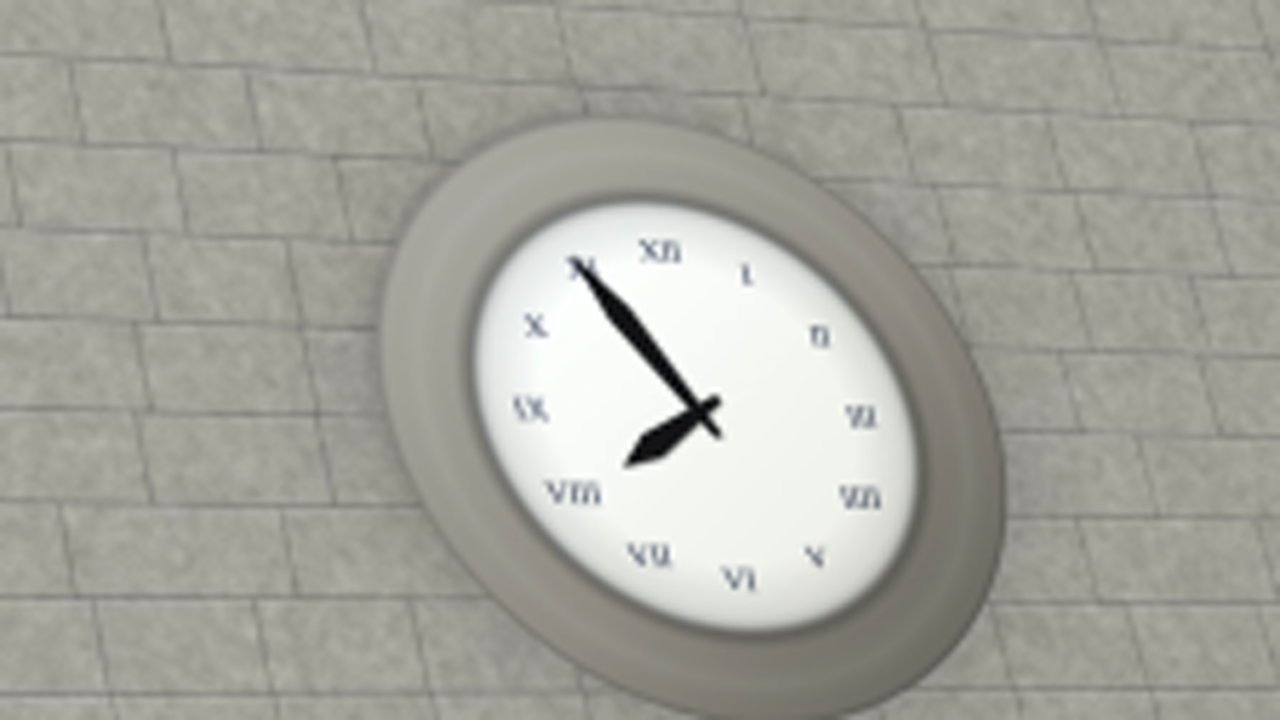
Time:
7.55
